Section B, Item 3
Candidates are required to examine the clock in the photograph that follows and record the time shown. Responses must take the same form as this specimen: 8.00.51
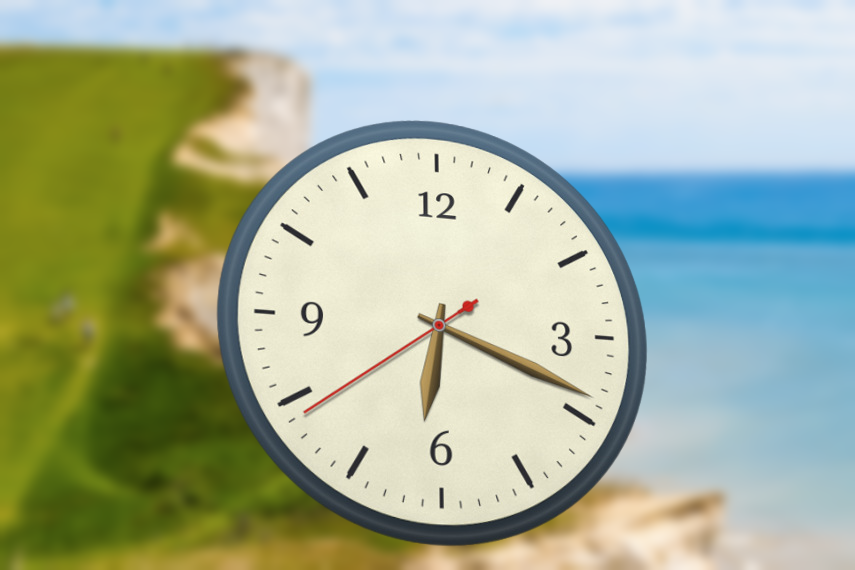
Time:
6.18.39
